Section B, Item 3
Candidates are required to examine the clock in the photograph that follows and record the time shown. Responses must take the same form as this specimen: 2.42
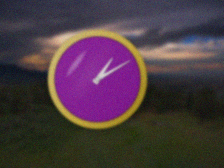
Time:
1.10
